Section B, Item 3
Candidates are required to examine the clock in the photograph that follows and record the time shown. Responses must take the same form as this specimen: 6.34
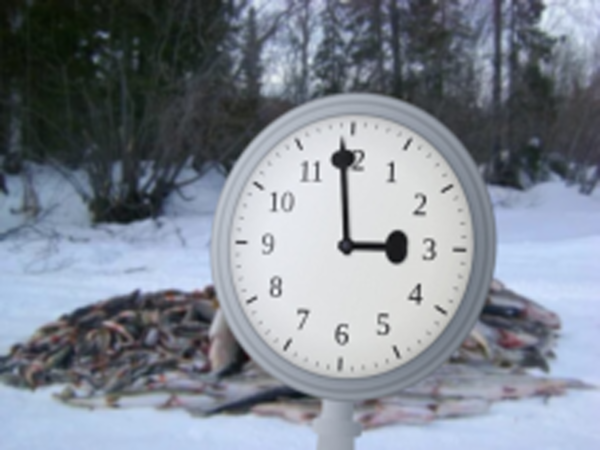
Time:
2.59
